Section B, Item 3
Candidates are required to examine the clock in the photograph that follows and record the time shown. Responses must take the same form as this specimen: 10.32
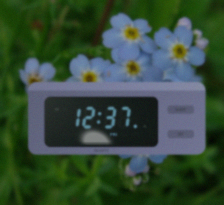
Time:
12.37
